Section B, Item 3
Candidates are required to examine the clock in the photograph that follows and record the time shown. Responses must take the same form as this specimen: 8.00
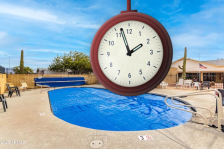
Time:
1.57
